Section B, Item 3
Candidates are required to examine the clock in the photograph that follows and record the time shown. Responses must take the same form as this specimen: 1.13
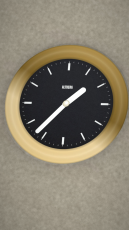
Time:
1.37
